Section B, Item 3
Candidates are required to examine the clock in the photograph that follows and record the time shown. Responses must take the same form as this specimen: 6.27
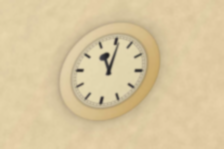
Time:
11.01
